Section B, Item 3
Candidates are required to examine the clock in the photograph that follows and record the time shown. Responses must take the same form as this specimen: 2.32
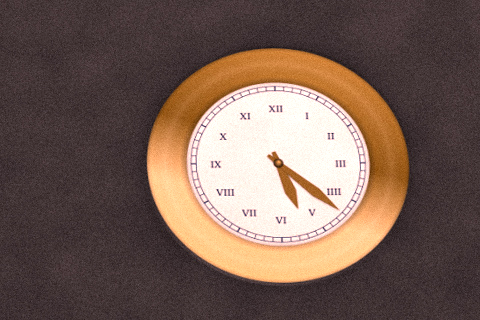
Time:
5.22
